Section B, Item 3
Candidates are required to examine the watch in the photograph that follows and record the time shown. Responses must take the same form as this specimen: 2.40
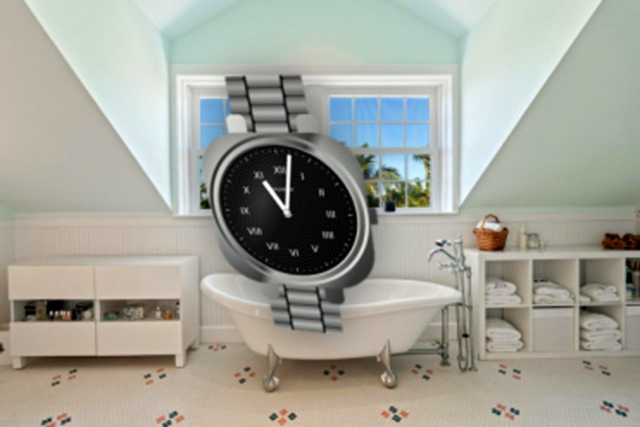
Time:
11.02
